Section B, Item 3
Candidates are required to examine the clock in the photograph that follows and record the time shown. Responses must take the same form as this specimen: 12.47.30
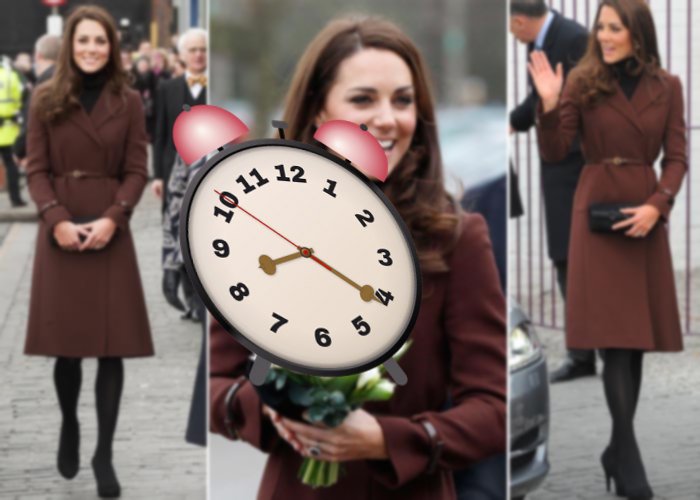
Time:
8.20.51
